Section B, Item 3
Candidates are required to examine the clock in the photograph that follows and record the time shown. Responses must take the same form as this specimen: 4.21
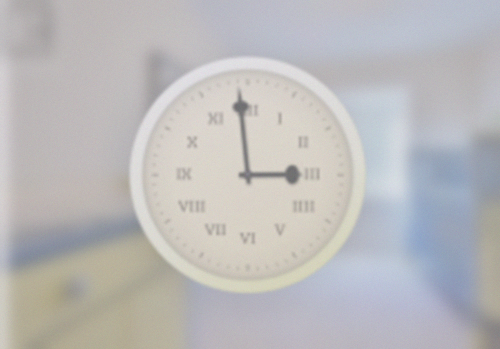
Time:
2.59
